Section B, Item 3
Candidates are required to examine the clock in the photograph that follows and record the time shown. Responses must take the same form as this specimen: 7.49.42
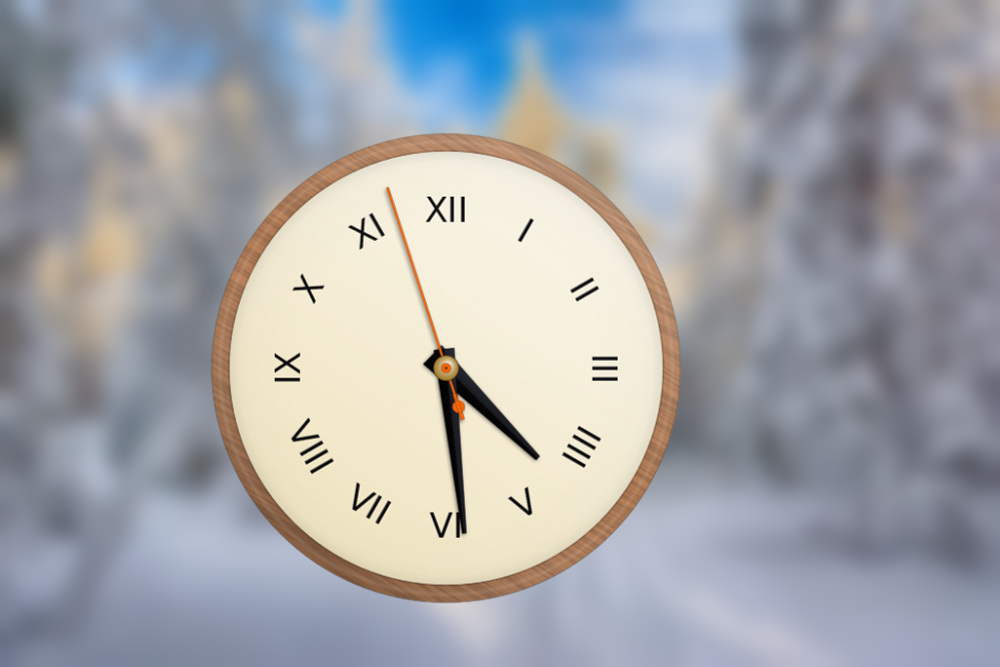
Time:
4.28.57
